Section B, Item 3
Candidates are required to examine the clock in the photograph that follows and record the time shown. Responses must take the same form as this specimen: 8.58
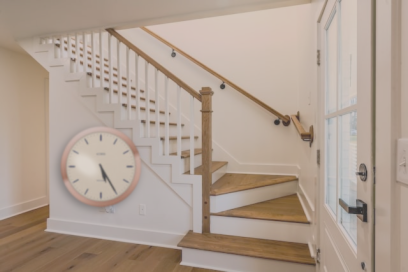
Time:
5.25
